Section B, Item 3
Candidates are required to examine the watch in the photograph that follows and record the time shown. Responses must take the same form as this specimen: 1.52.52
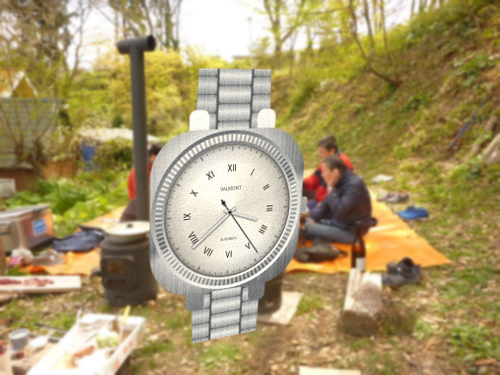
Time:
3.38.24
